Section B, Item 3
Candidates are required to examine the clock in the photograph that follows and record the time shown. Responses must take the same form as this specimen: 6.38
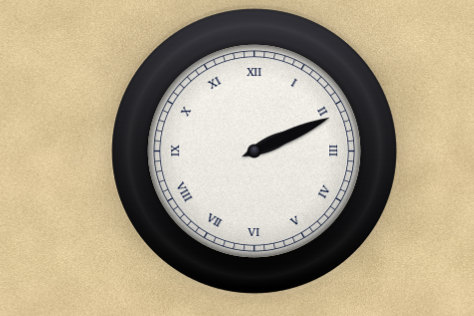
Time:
2.11
